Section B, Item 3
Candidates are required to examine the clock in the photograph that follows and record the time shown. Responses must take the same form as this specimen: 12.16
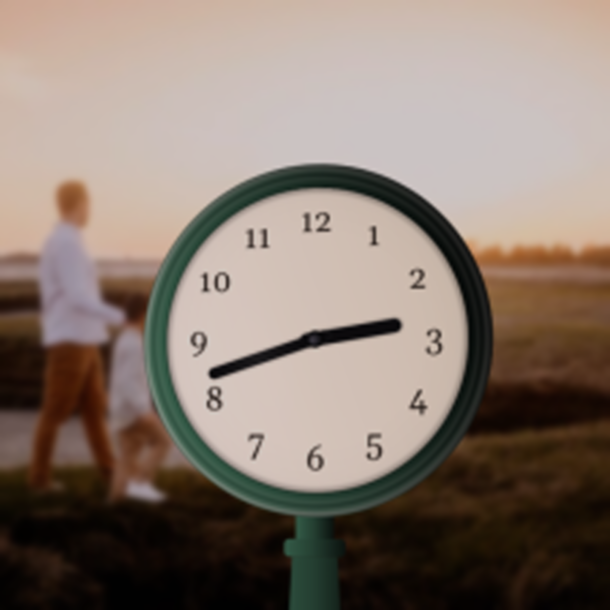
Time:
2.42
